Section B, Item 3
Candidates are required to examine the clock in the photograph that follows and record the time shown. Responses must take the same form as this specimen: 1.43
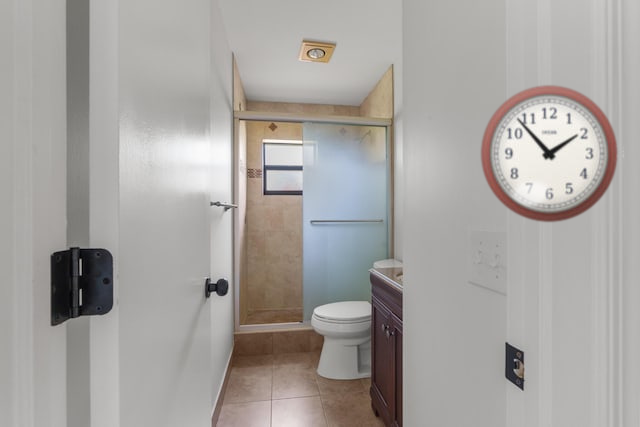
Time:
1.53
